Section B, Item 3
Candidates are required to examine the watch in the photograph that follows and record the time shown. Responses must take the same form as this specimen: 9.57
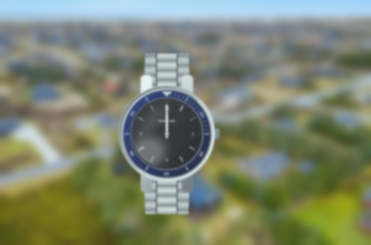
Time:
12.00
